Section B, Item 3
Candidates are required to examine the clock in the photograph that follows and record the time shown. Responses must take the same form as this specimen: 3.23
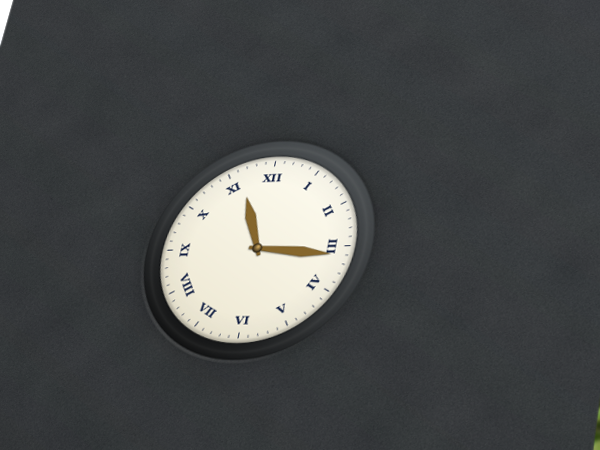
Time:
11.16
